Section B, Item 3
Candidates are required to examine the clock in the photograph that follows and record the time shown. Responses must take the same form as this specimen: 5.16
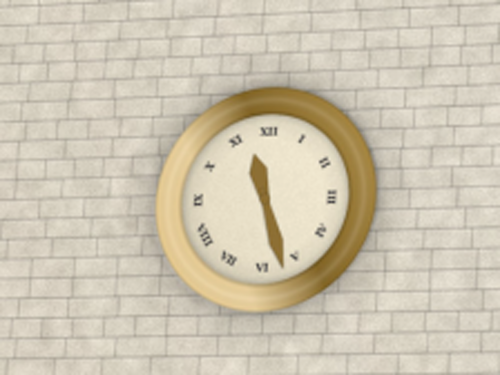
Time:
11.27
